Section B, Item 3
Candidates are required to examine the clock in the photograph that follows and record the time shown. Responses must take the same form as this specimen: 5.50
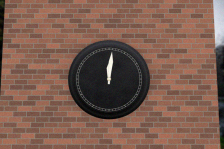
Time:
12.01
